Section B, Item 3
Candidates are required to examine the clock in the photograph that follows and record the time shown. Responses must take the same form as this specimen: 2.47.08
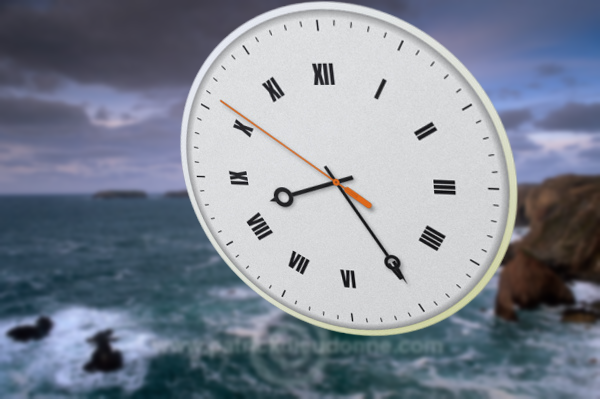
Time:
8.24.51
